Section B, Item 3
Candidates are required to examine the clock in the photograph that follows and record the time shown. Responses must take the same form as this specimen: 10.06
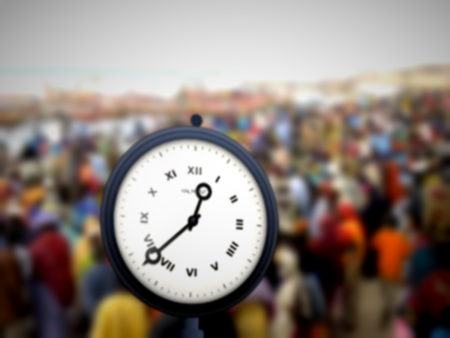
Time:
12.38
